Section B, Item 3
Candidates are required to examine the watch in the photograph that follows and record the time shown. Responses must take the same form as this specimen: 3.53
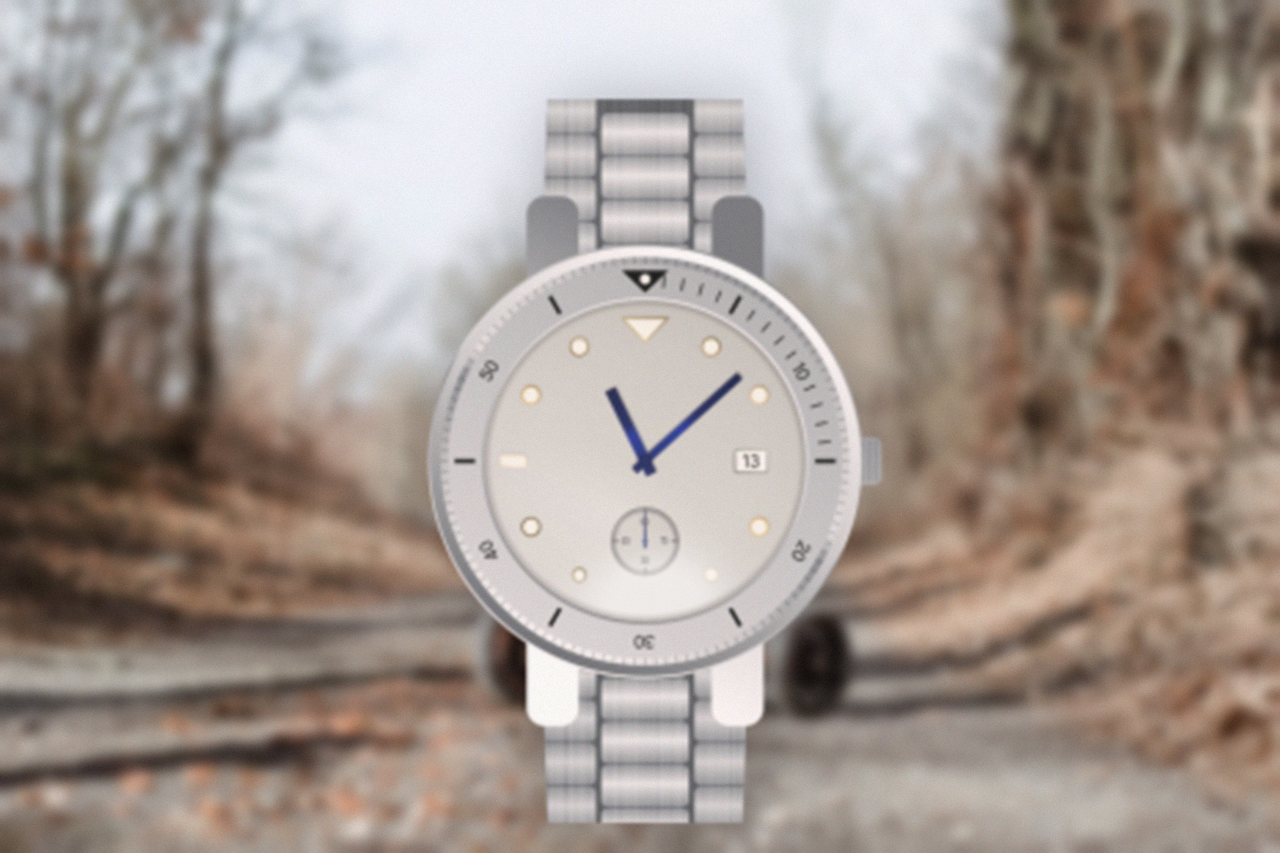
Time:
11.08
